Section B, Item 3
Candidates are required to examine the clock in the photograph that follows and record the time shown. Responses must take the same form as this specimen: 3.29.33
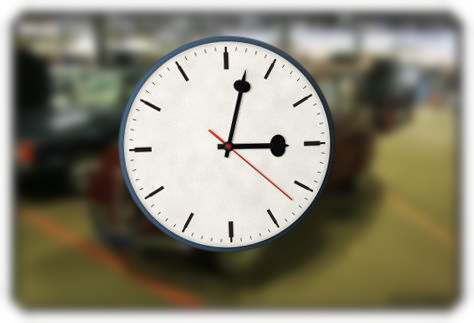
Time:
3.02.22
